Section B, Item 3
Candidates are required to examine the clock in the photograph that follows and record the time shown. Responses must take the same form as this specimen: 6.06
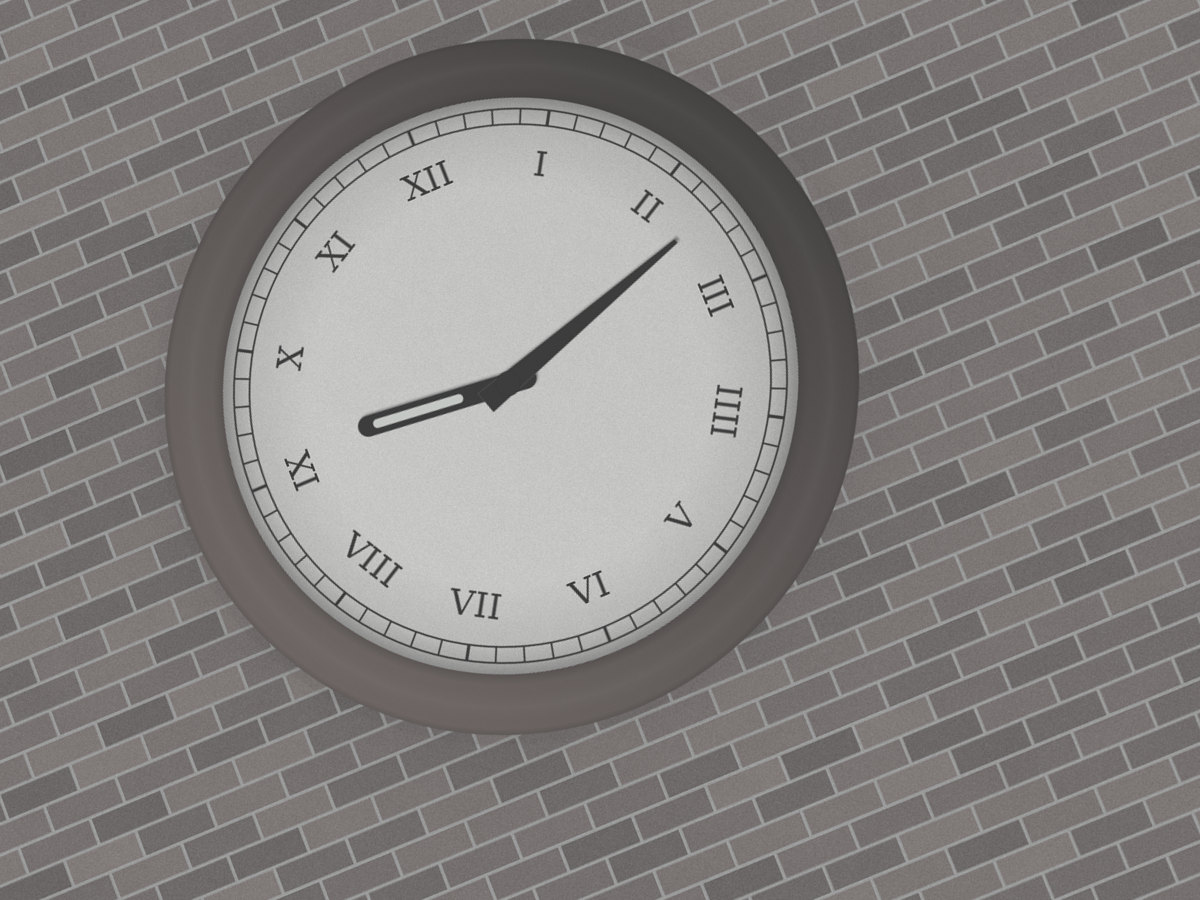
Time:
9.12
